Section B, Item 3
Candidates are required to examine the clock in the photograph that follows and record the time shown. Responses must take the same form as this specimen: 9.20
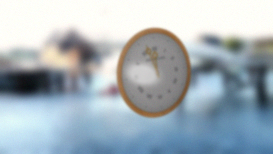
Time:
11.57
